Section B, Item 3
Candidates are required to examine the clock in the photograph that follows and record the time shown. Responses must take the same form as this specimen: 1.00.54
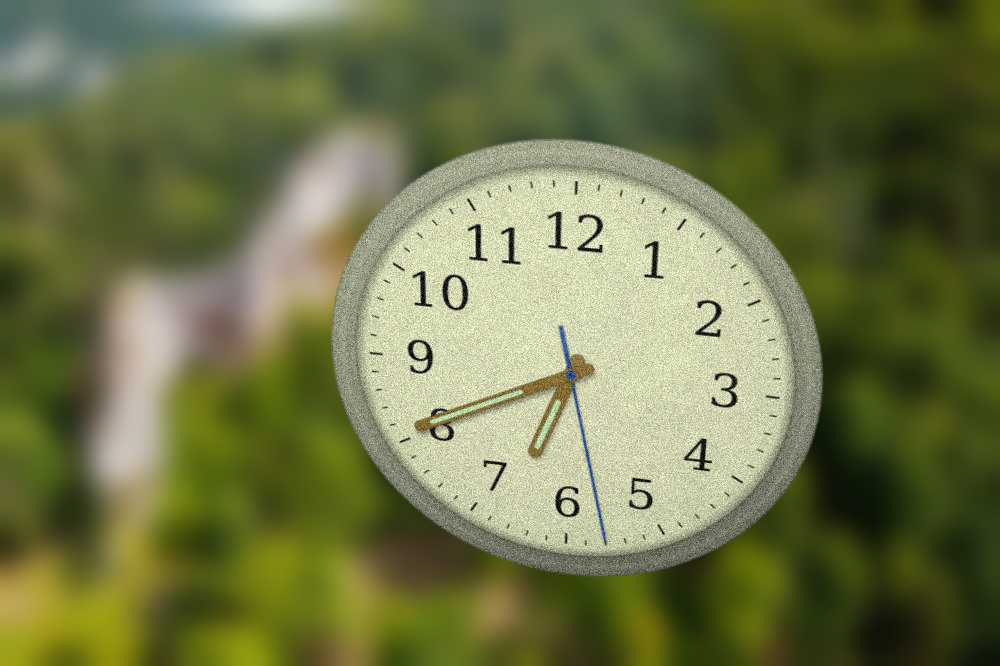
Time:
6.40.28
